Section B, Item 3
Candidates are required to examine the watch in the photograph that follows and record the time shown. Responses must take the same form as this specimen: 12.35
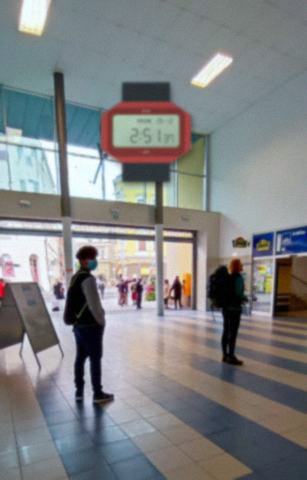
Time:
2.51
